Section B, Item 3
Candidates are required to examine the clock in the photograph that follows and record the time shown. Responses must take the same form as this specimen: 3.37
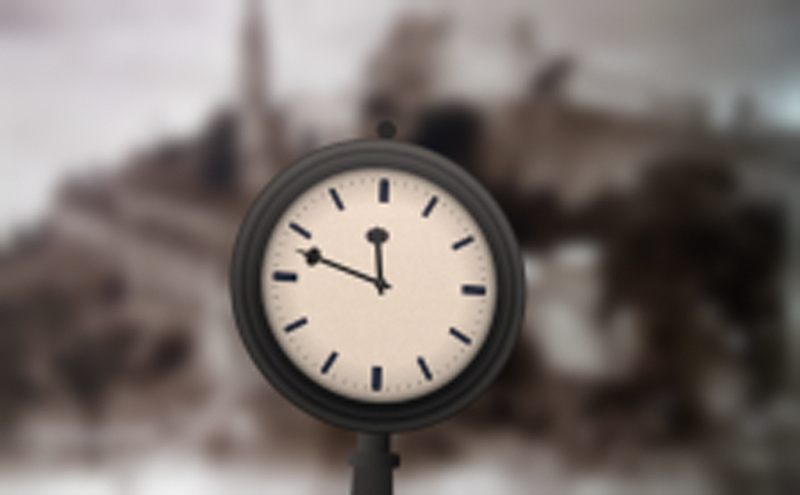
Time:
11.48
